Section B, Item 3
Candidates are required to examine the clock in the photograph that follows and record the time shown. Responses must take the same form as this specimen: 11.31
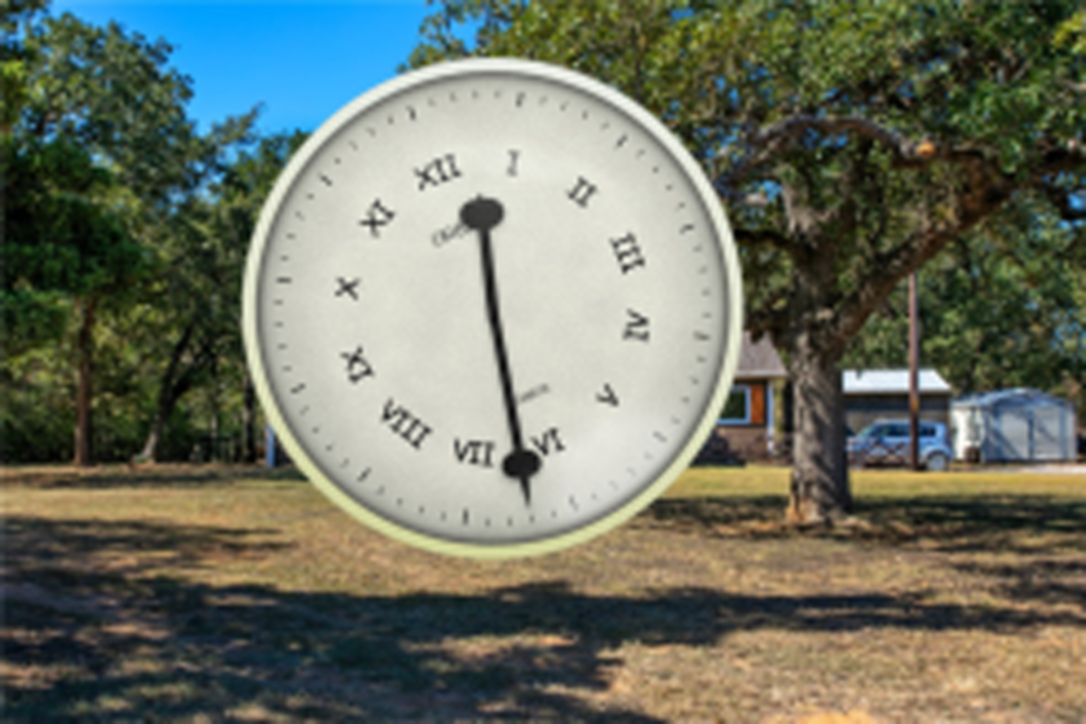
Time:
12.32
